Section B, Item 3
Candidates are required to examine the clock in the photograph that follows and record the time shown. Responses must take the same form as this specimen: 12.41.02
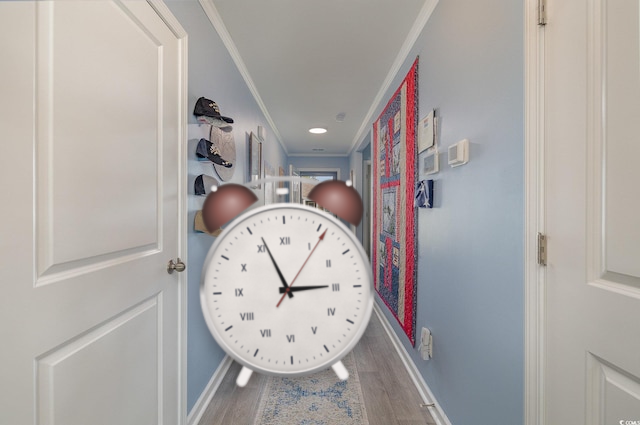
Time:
2.56.06
